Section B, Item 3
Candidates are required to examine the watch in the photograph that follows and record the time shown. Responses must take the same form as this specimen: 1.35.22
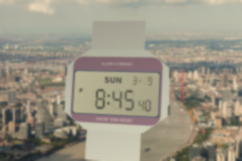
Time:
8.45.40
